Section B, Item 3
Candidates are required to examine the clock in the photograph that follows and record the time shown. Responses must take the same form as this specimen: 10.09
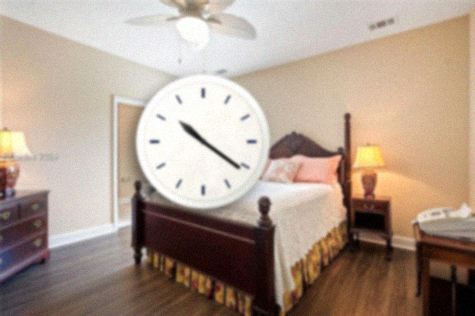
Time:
10.21
